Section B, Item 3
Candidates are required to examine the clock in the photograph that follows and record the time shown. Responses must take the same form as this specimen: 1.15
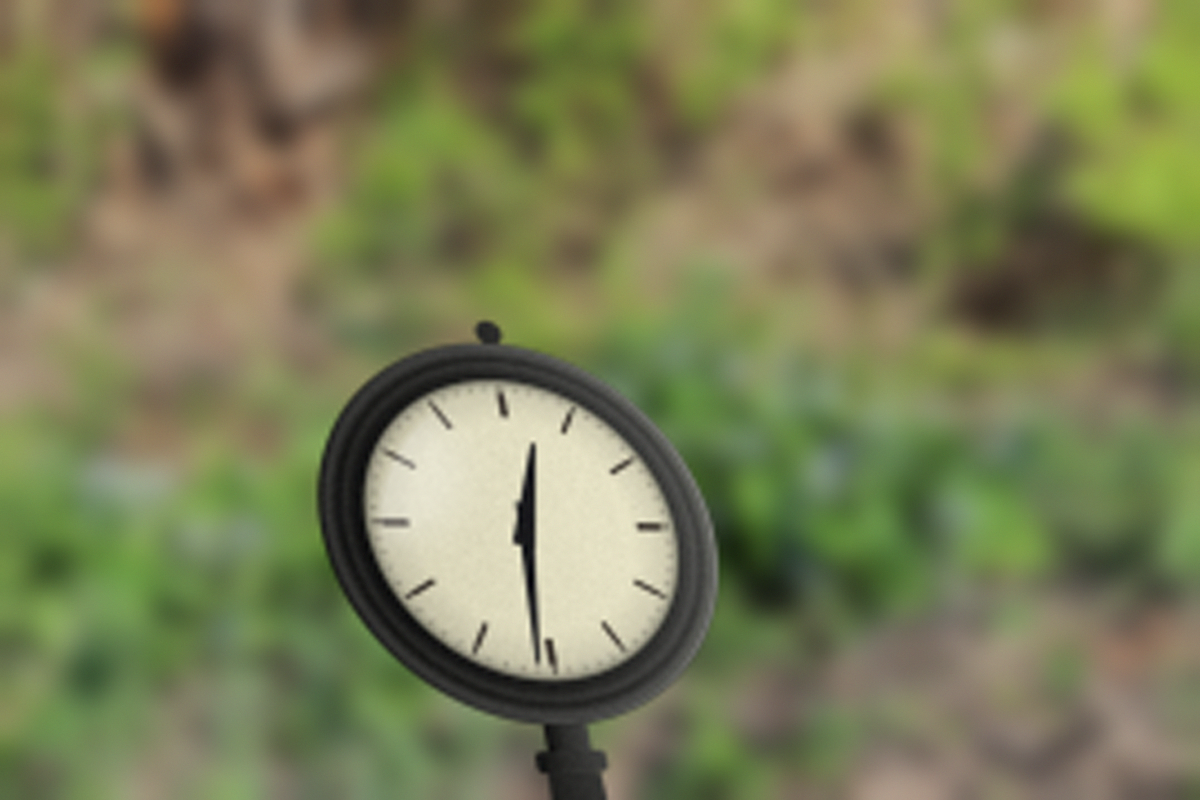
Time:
12.31
